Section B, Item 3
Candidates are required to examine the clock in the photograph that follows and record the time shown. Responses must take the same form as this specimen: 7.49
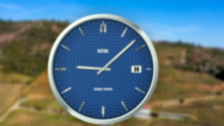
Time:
9.08
